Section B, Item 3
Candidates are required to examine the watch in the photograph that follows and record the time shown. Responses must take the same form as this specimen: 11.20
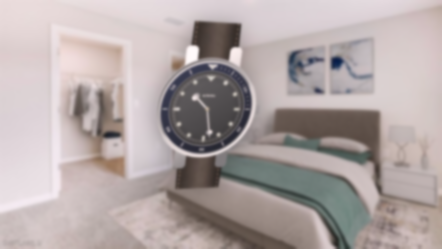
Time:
10.28
